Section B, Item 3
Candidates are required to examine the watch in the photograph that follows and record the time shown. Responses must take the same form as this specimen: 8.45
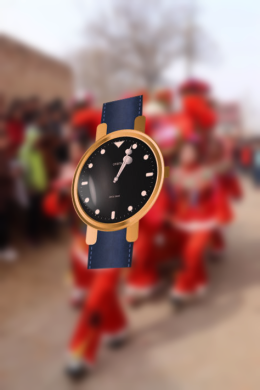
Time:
1.04
